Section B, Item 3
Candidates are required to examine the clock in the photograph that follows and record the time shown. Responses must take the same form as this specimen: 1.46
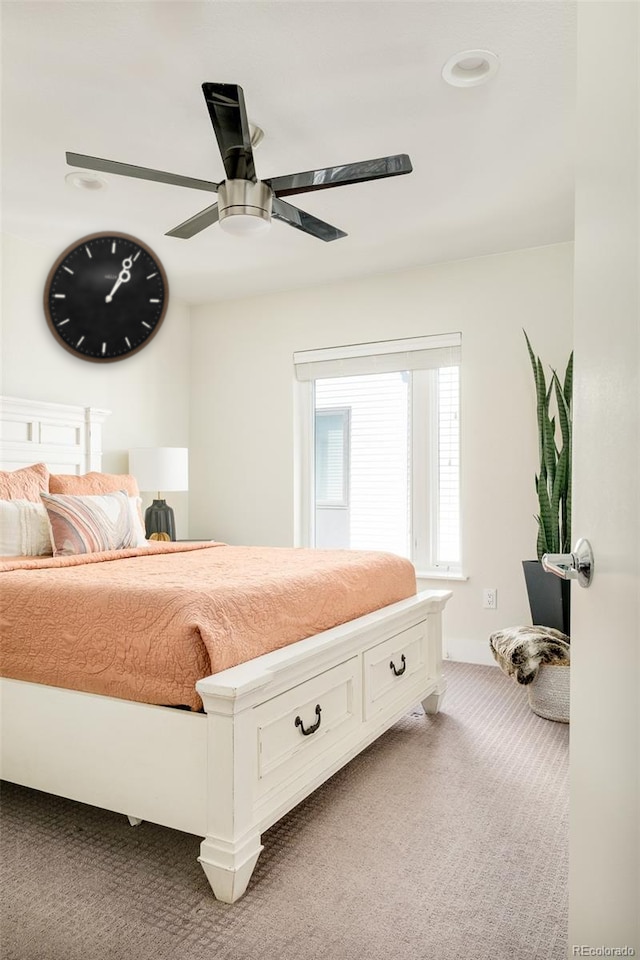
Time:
1.04
